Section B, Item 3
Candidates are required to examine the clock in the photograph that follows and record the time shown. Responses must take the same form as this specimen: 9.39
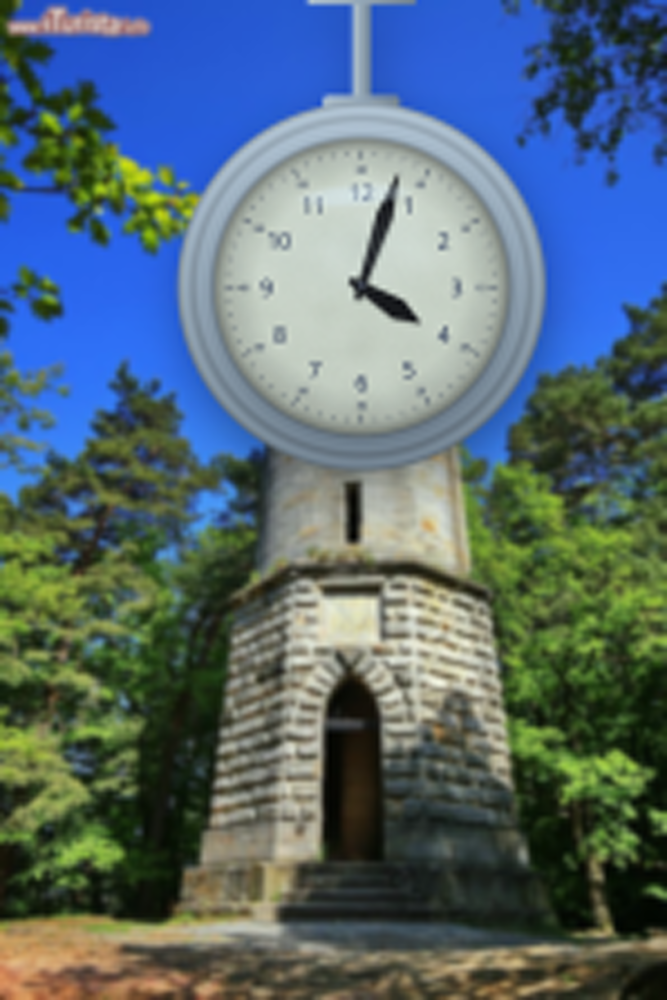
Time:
4.03
